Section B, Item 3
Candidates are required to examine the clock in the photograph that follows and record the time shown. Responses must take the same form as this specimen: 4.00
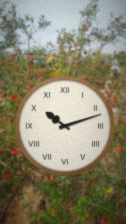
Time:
10.12
